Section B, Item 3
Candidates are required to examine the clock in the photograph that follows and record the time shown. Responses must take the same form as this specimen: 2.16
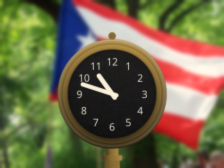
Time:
10.48
